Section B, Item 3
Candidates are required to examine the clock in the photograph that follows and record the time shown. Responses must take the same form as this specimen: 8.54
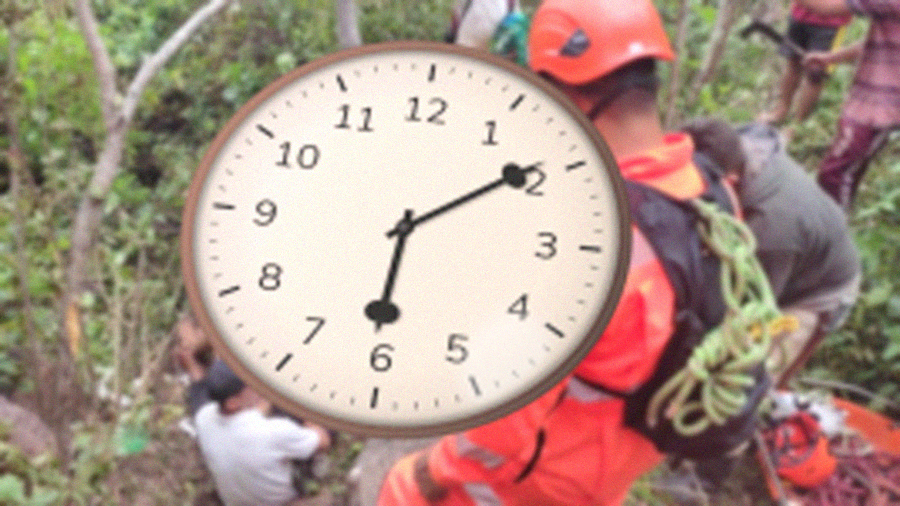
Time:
6.09
